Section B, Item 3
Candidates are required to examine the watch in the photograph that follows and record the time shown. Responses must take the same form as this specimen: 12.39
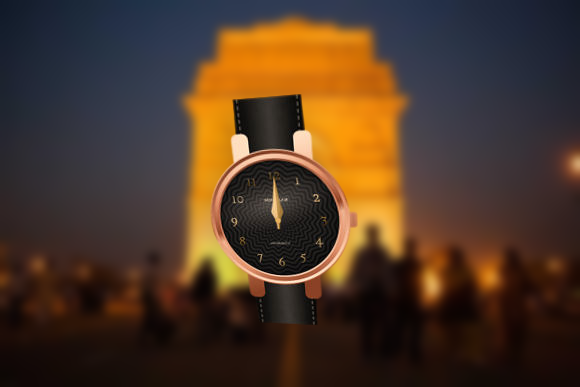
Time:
12.00
